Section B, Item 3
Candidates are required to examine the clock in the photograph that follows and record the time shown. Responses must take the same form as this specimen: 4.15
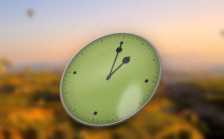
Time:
1.00
